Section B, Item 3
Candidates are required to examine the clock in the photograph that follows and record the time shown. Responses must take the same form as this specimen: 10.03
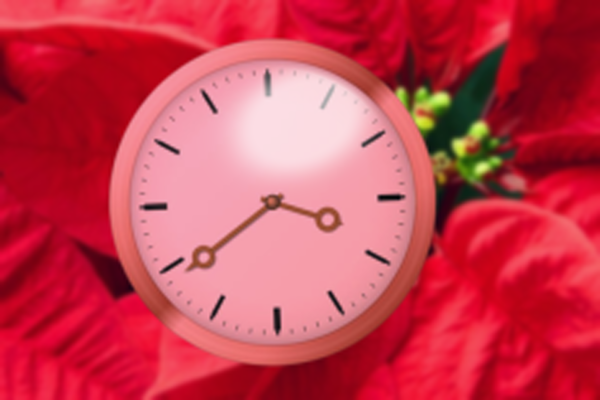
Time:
3.39
